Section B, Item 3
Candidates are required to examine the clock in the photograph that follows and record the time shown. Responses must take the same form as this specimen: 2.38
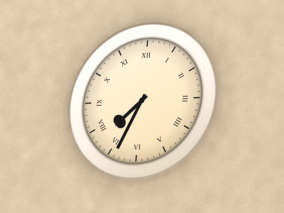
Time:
7.34
